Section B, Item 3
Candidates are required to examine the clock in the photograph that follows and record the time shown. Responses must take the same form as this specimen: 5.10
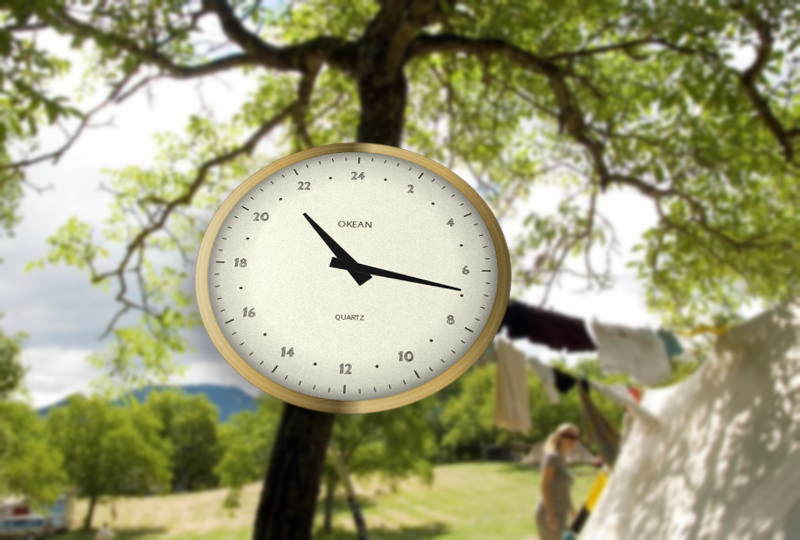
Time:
21.17
